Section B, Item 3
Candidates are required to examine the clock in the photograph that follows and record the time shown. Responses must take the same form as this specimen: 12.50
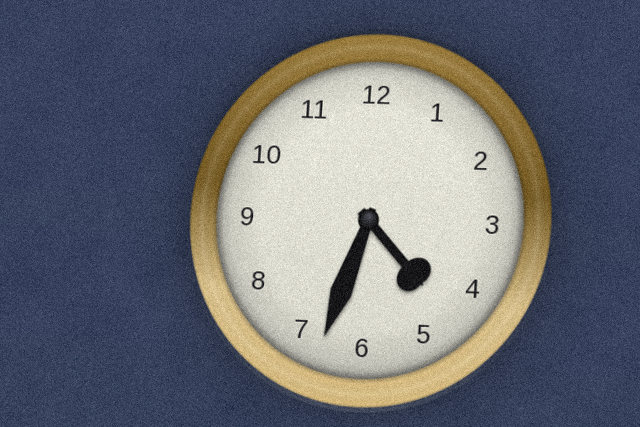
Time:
4.33
